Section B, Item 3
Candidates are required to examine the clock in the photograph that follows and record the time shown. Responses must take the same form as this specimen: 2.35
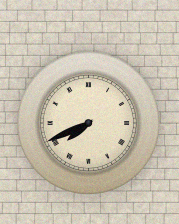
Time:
7.41
